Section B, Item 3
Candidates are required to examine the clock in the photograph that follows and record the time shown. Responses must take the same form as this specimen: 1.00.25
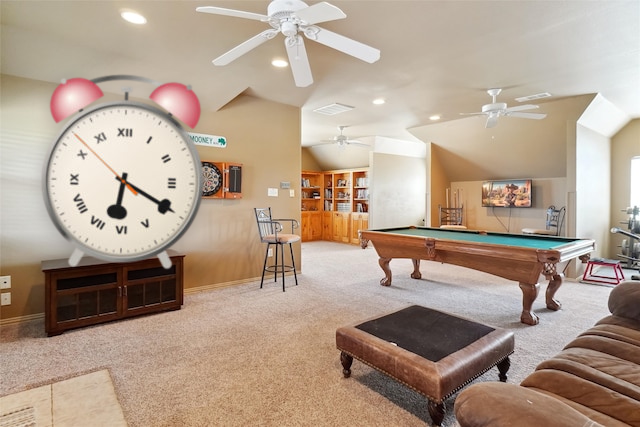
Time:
6.19.52
